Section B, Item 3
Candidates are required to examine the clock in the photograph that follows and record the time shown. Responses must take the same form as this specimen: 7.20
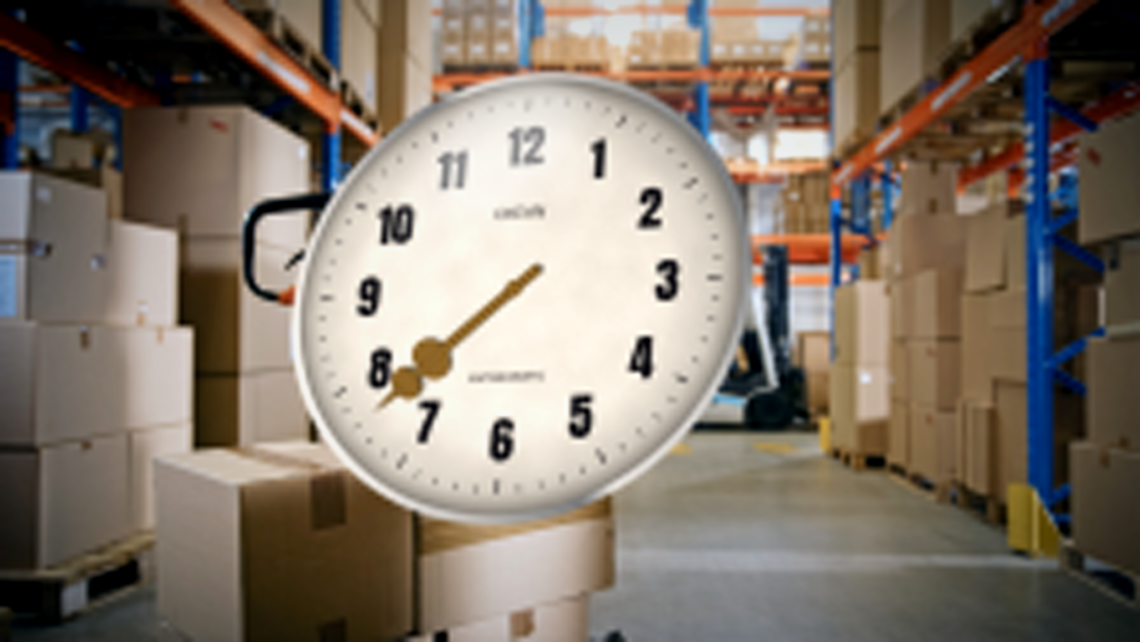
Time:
7.38
